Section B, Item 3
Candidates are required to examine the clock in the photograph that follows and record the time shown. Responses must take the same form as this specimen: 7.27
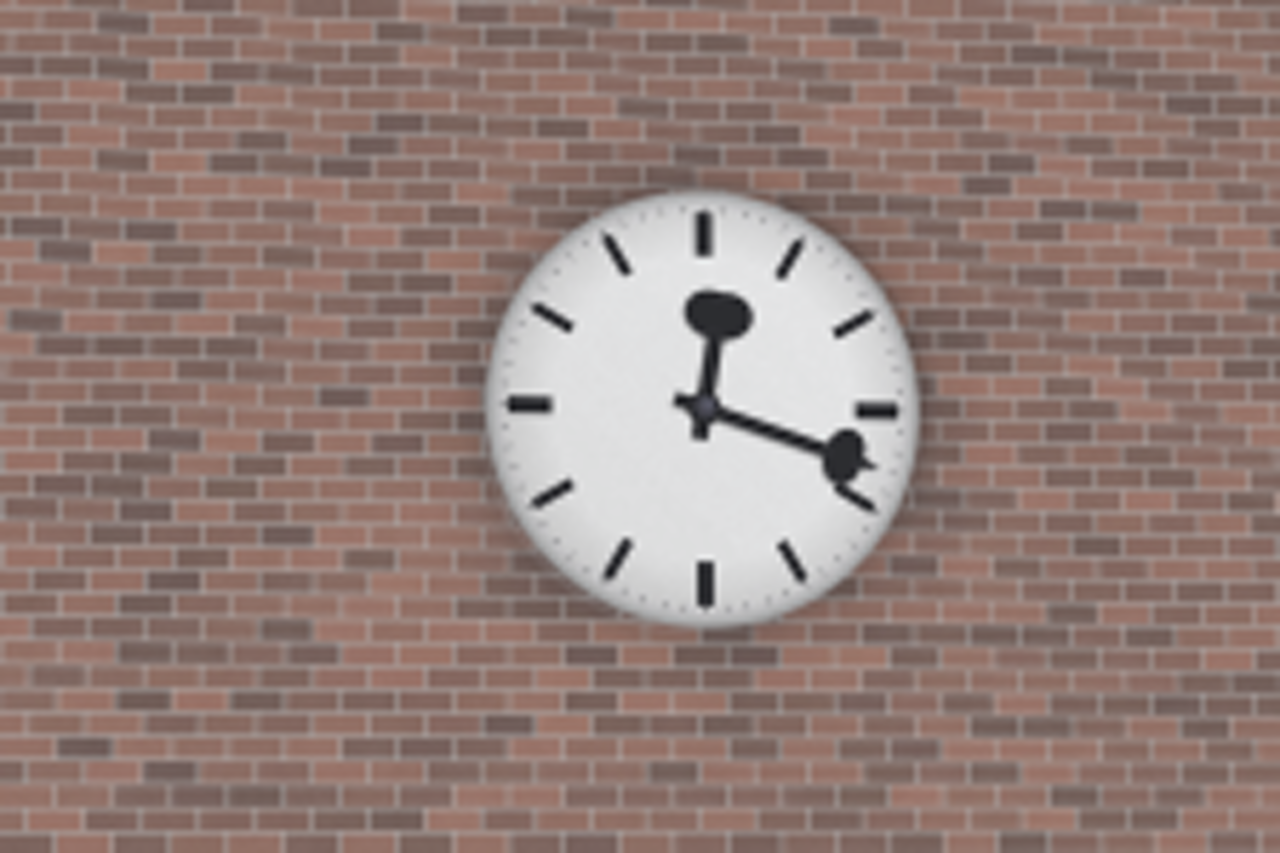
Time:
12.18
